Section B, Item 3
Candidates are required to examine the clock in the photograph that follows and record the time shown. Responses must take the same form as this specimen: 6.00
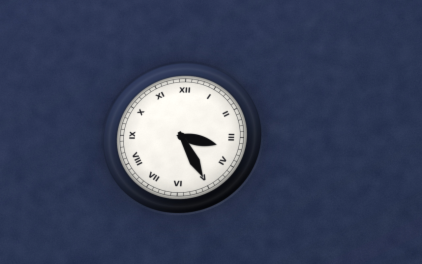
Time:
3.25
